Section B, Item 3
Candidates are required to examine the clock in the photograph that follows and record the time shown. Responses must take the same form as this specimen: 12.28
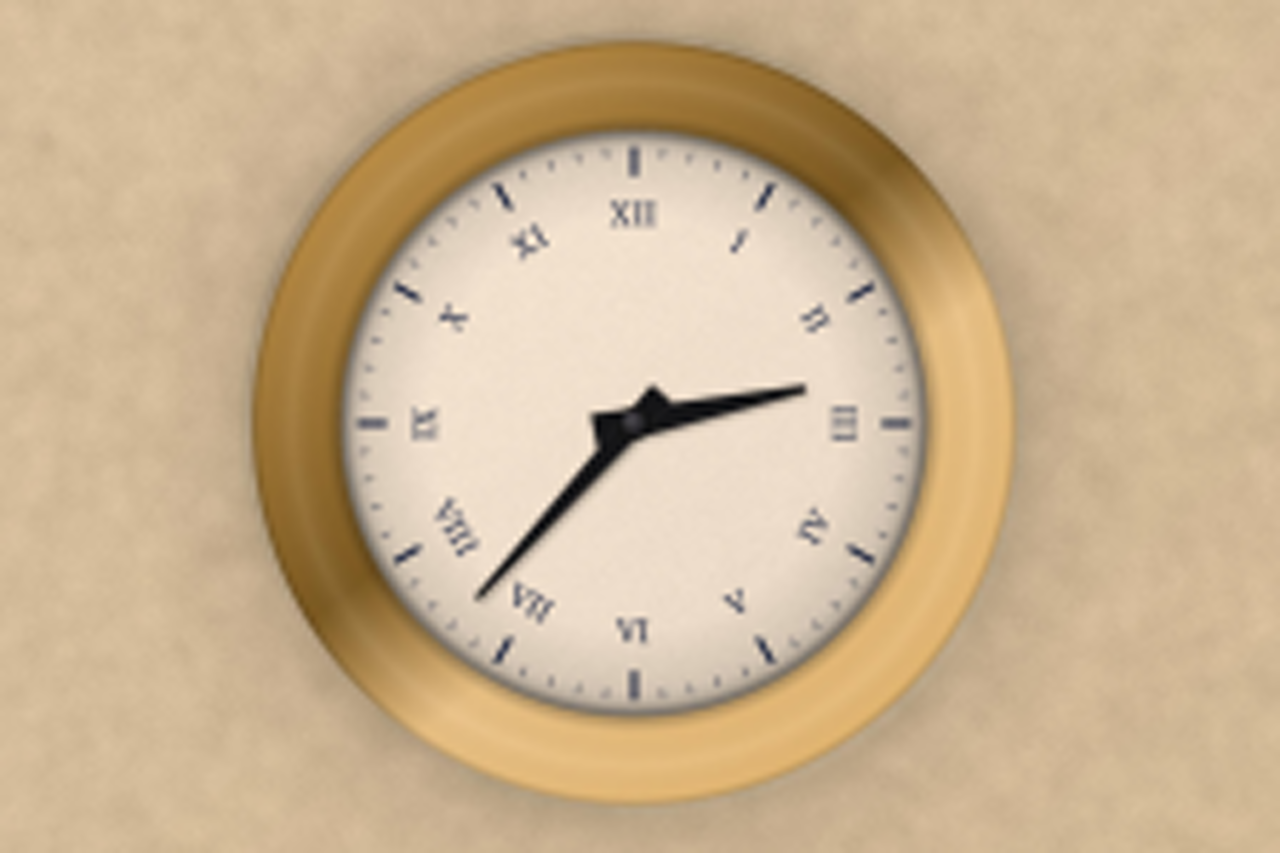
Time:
2.37
